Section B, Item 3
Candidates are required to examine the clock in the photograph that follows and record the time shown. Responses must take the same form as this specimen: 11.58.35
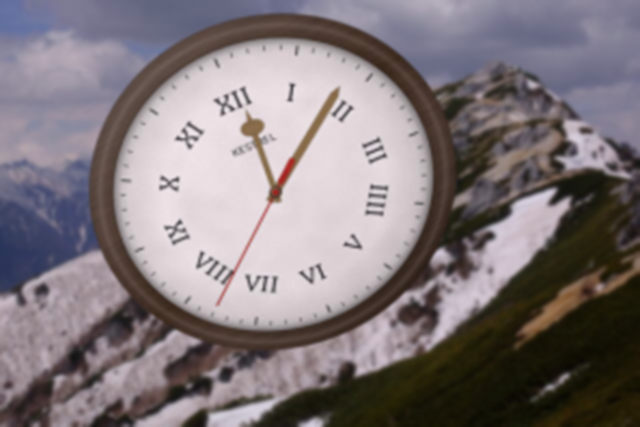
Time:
12.08.38
